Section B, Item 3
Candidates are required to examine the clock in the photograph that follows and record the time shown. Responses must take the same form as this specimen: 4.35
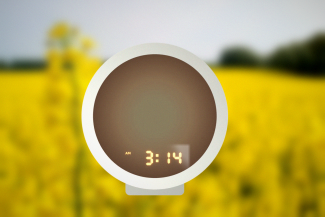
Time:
3.14
